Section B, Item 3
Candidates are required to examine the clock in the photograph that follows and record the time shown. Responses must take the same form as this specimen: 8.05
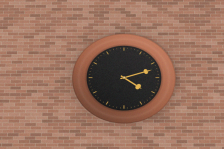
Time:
4.12
